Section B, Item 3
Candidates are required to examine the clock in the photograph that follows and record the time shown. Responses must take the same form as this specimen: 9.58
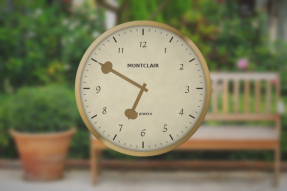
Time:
6.50
